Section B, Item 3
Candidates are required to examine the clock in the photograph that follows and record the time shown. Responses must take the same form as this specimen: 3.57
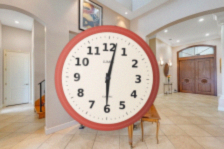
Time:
6.02
